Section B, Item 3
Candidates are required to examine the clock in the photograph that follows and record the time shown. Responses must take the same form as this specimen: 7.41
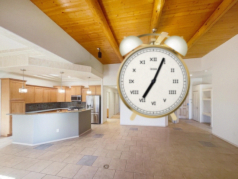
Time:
7.04
